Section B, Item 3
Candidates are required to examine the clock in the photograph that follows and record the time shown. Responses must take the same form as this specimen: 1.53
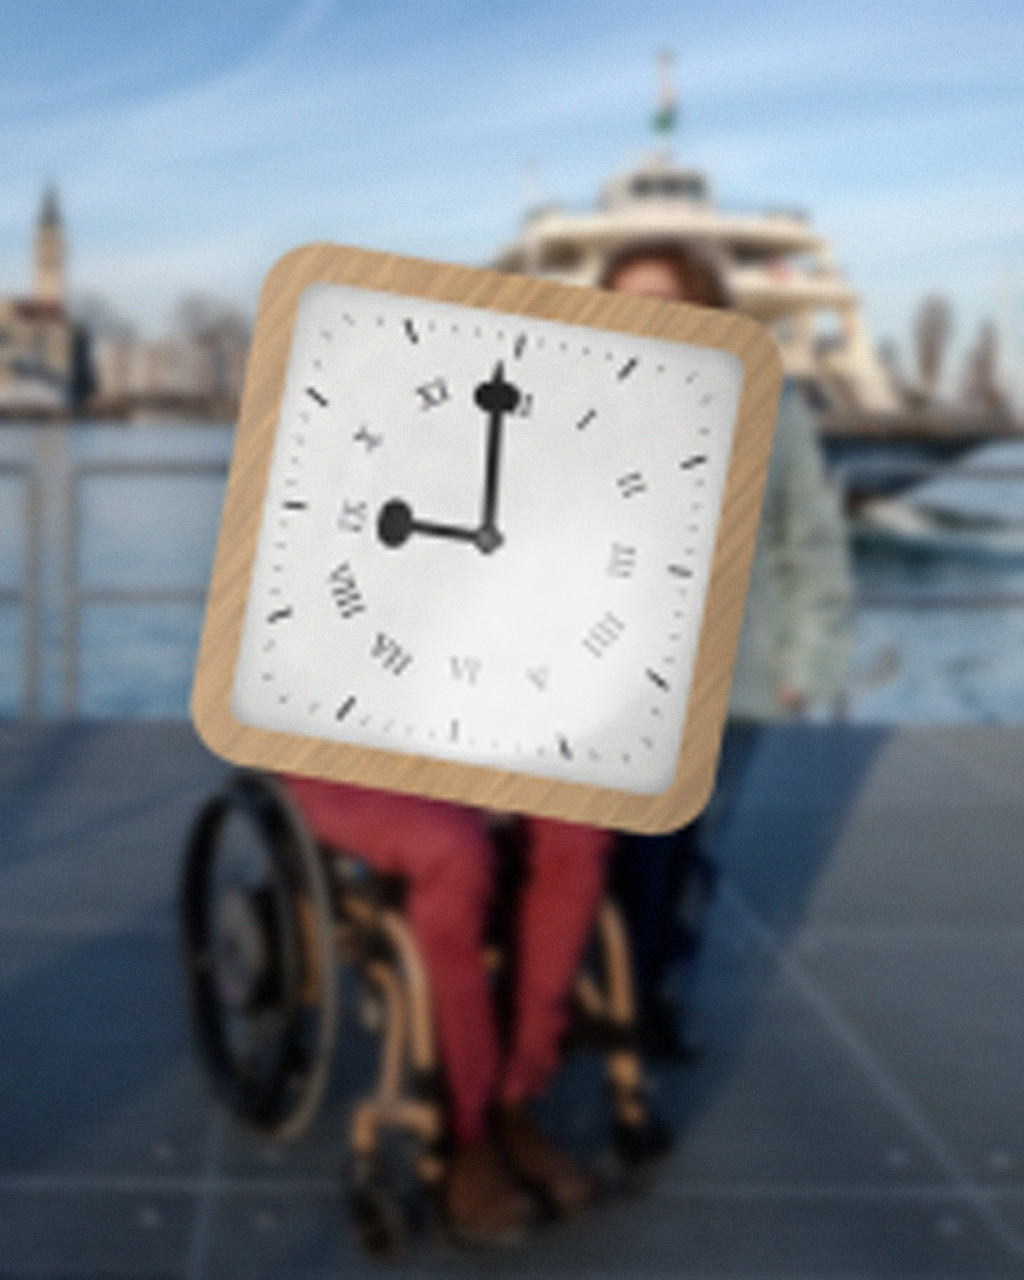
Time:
8.59
